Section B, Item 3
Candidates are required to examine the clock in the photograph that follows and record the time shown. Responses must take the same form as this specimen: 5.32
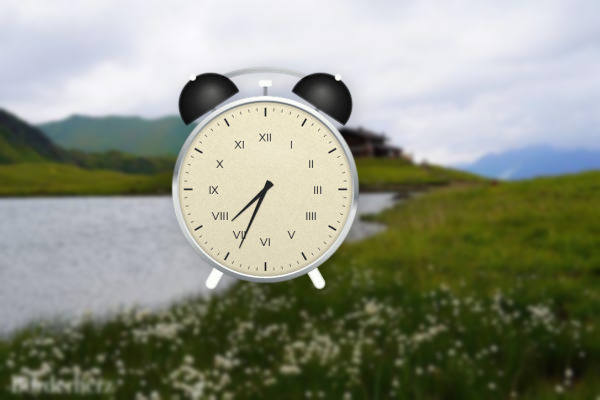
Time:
7.34
